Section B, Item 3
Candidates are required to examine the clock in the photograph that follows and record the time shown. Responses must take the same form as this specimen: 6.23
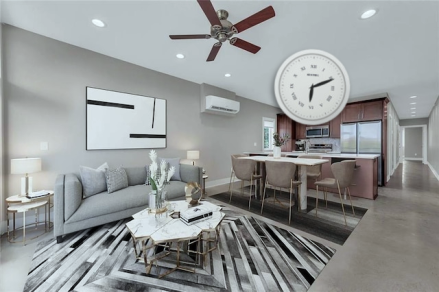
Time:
6.11
